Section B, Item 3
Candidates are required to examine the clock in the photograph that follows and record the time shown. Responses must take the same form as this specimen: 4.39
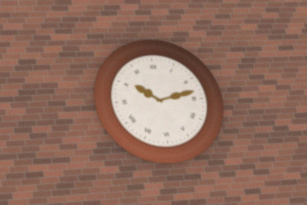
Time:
10.13
